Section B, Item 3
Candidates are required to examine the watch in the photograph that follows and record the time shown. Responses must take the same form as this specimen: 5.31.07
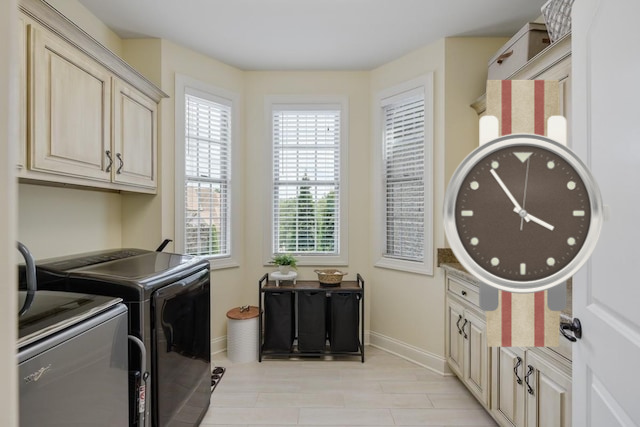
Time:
3.54.01
